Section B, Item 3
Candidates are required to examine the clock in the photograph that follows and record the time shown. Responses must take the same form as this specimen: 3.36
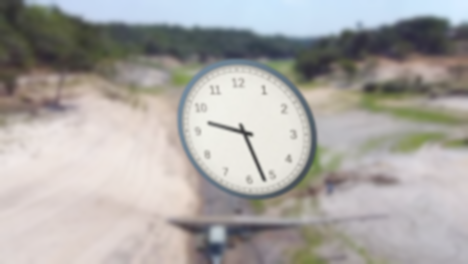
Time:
9.27
